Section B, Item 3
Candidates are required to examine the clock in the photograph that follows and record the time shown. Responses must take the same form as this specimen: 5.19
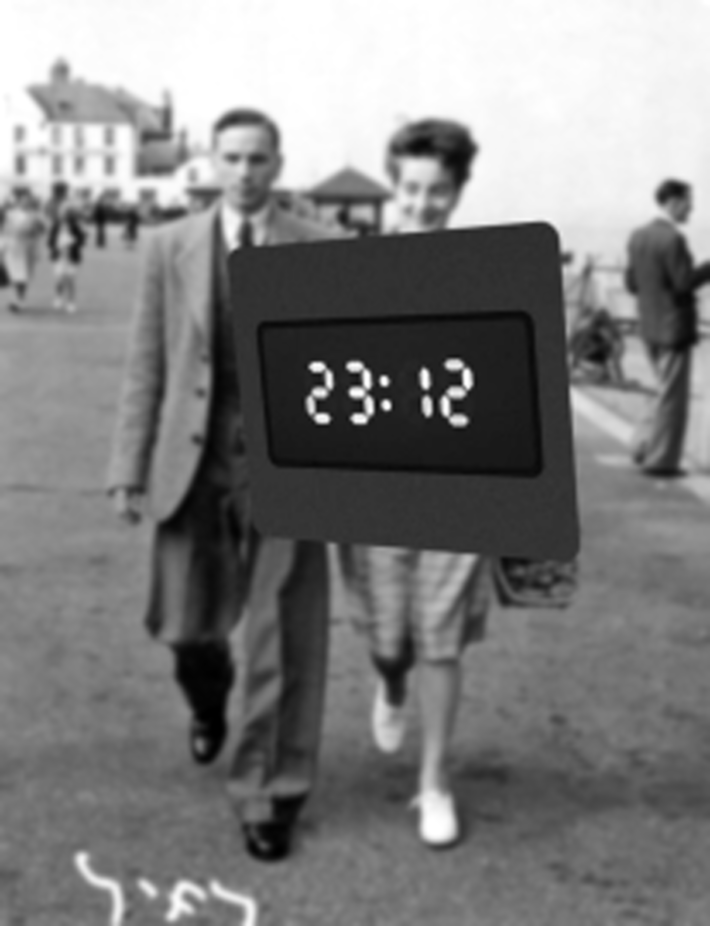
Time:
23.12
